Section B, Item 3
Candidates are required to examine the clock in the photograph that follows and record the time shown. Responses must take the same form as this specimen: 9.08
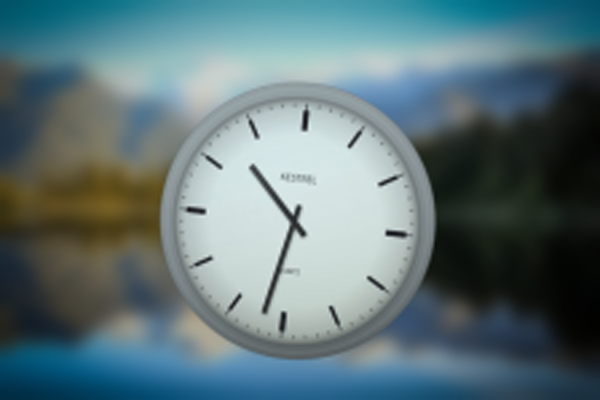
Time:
10.32
